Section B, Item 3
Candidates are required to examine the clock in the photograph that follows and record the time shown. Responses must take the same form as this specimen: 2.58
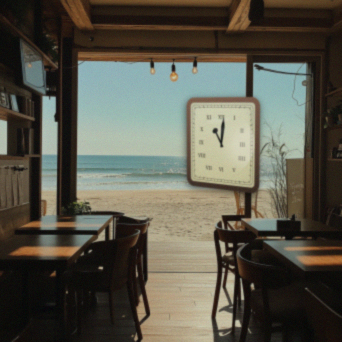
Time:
11.01
